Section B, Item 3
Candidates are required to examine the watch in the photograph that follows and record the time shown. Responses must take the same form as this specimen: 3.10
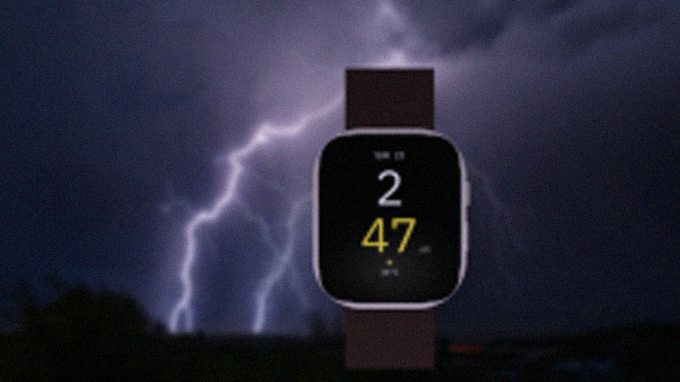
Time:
2.47
